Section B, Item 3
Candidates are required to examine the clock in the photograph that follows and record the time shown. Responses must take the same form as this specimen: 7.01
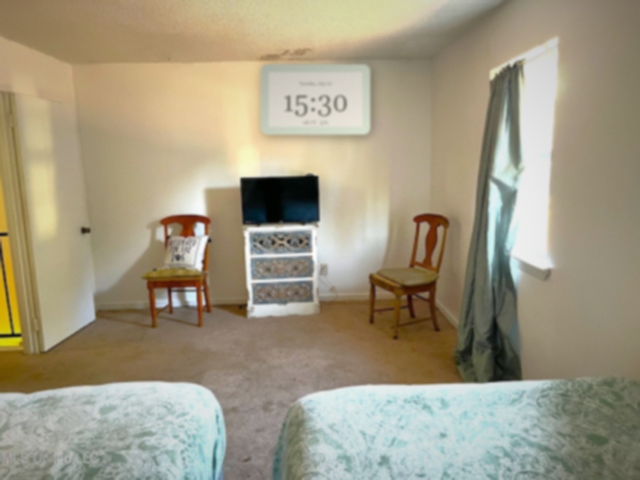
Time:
15.30
